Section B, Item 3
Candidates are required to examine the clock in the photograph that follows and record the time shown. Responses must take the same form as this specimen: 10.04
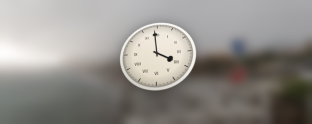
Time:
3.59
